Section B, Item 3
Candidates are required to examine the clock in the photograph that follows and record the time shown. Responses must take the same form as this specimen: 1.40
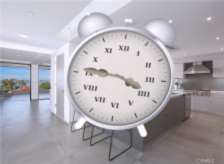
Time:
3.46
